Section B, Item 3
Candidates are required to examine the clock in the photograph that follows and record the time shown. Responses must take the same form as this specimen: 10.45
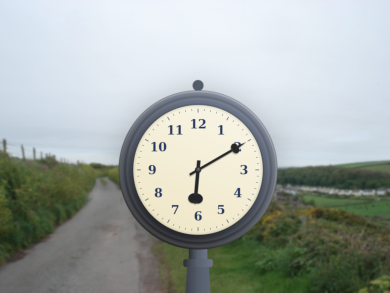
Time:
6.10
